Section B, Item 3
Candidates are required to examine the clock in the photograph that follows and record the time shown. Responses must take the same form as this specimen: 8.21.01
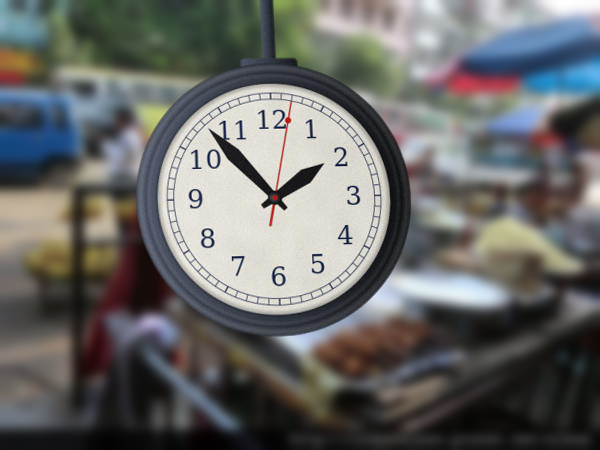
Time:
1.53.02
